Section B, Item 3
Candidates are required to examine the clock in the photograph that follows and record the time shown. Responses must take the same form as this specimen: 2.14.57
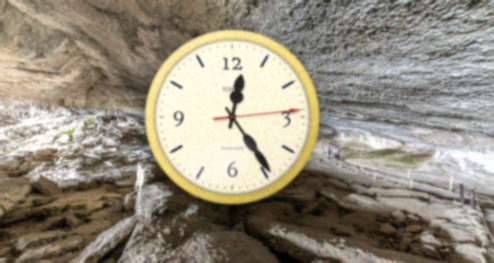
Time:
12.24.14
